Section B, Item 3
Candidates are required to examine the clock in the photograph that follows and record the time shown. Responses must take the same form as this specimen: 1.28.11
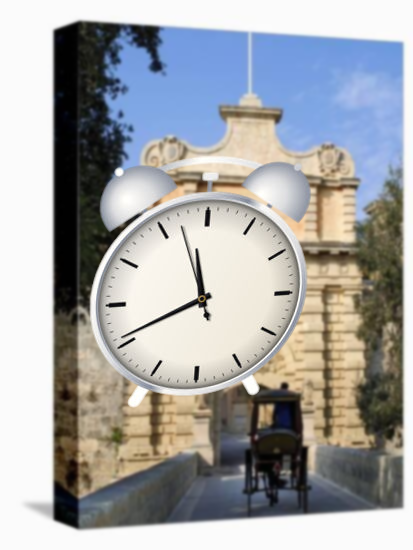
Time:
11.40.57
